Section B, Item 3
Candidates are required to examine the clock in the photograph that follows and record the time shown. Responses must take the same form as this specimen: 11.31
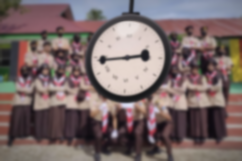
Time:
2.44
